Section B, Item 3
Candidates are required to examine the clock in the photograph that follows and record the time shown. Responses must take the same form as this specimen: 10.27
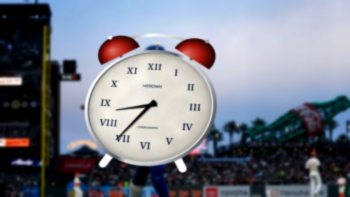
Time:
8.36
